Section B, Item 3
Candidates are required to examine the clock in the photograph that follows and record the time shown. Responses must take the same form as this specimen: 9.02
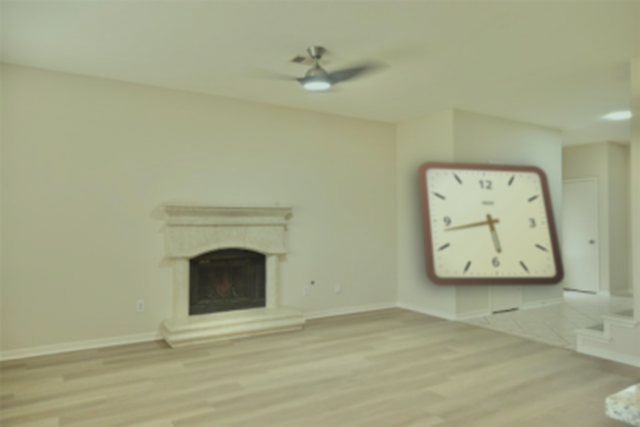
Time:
5.43
